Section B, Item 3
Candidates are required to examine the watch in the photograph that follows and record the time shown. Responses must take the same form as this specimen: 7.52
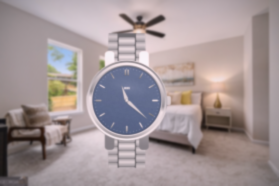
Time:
11.22
